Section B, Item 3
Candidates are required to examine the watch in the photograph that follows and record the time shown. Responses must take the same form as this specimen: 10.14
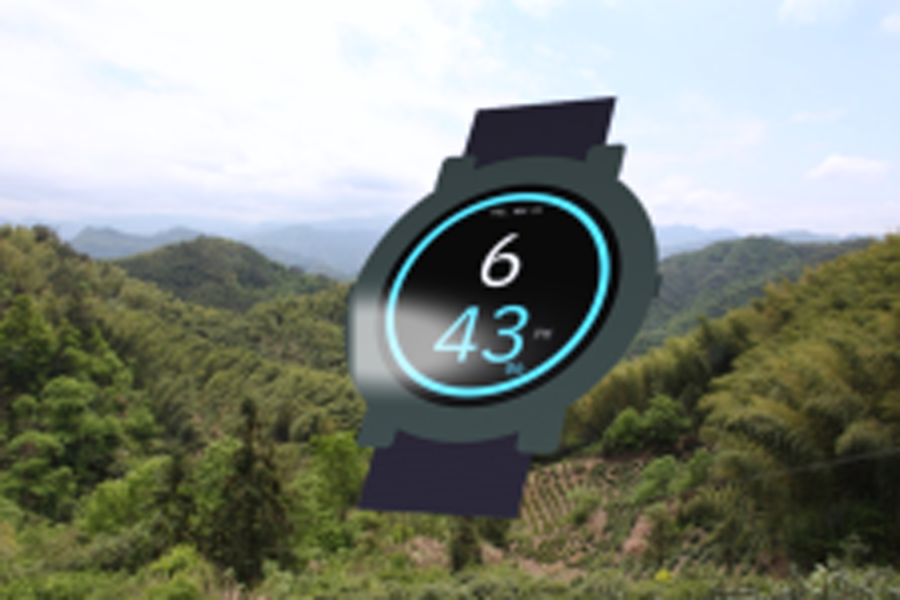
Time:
6.43
